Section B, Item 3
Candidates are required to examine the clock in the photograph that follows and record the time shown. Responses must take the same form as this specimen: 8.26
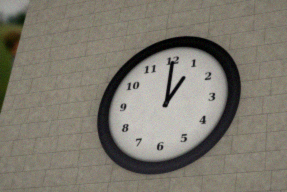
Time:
1.00
